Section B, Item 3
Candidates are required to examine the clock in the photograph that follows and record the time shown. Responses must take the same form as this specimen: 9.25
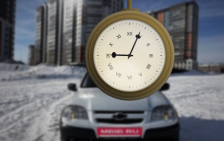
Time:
9.04
